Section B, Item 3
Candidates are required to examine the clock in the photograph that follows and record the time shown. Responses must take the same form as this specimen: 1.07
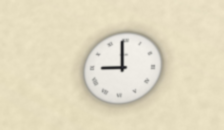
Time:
8.59
